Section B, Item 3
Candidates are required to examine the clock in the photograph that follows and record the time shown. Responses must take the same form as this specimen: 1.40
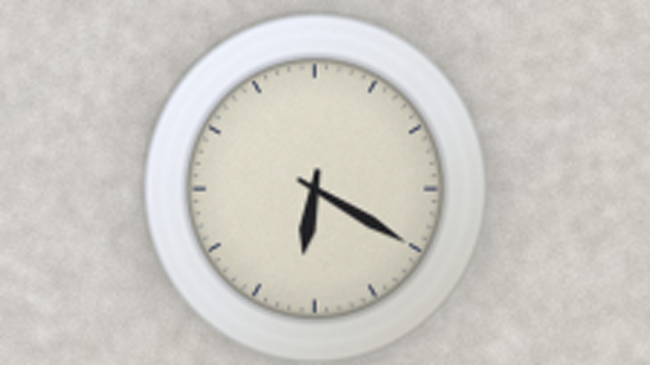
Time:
6.20
